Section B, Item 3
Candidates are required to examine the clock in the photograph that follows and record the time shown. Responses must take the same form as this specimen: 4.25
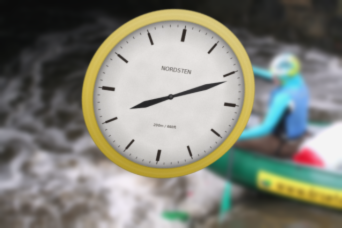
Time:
8.11
